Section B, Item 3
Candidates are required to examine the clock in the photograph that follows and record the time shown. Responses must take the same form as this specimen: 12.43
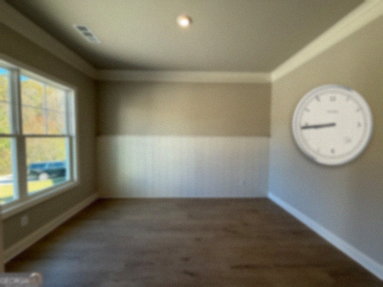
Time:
8.44
